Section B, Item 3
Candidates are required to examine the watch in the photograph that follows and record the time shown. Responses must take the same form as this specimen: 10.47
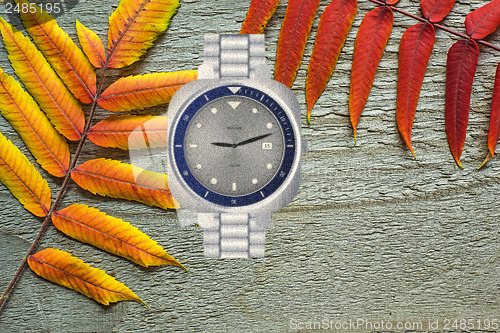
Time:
9.12
